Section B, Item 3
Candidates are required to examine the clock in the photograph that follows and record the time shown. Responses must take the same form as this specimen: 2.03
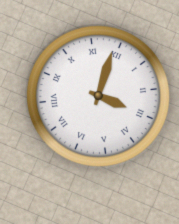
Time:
2.59
